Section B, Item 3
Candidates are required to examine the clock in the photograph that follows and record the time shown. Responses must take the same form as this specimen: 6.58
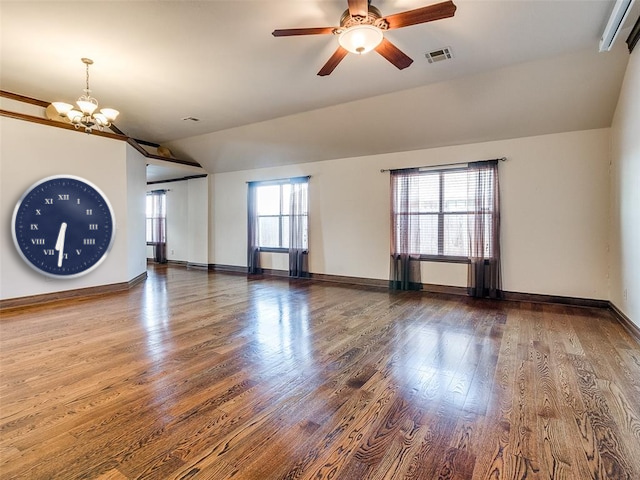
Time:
6.31
